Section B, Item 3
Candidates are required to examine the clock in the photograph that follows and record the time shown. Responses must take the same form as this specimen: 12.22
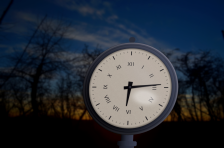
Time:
6.14
